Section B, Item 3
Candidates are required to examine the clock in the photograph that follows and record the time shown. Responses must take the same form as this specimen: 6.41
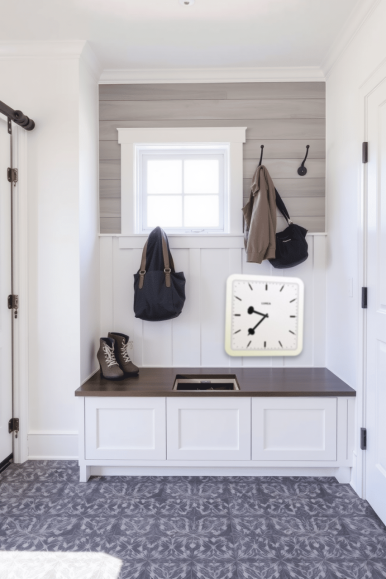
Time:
9.37
